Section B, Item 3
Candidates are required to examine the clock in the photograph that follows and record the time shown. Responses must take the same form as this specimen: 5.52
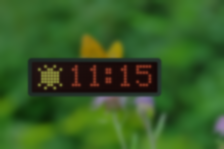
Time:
11.15
